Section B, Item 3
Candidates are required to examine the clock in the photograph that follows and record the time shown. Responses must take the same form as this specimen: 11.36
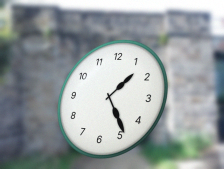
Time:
1.24
